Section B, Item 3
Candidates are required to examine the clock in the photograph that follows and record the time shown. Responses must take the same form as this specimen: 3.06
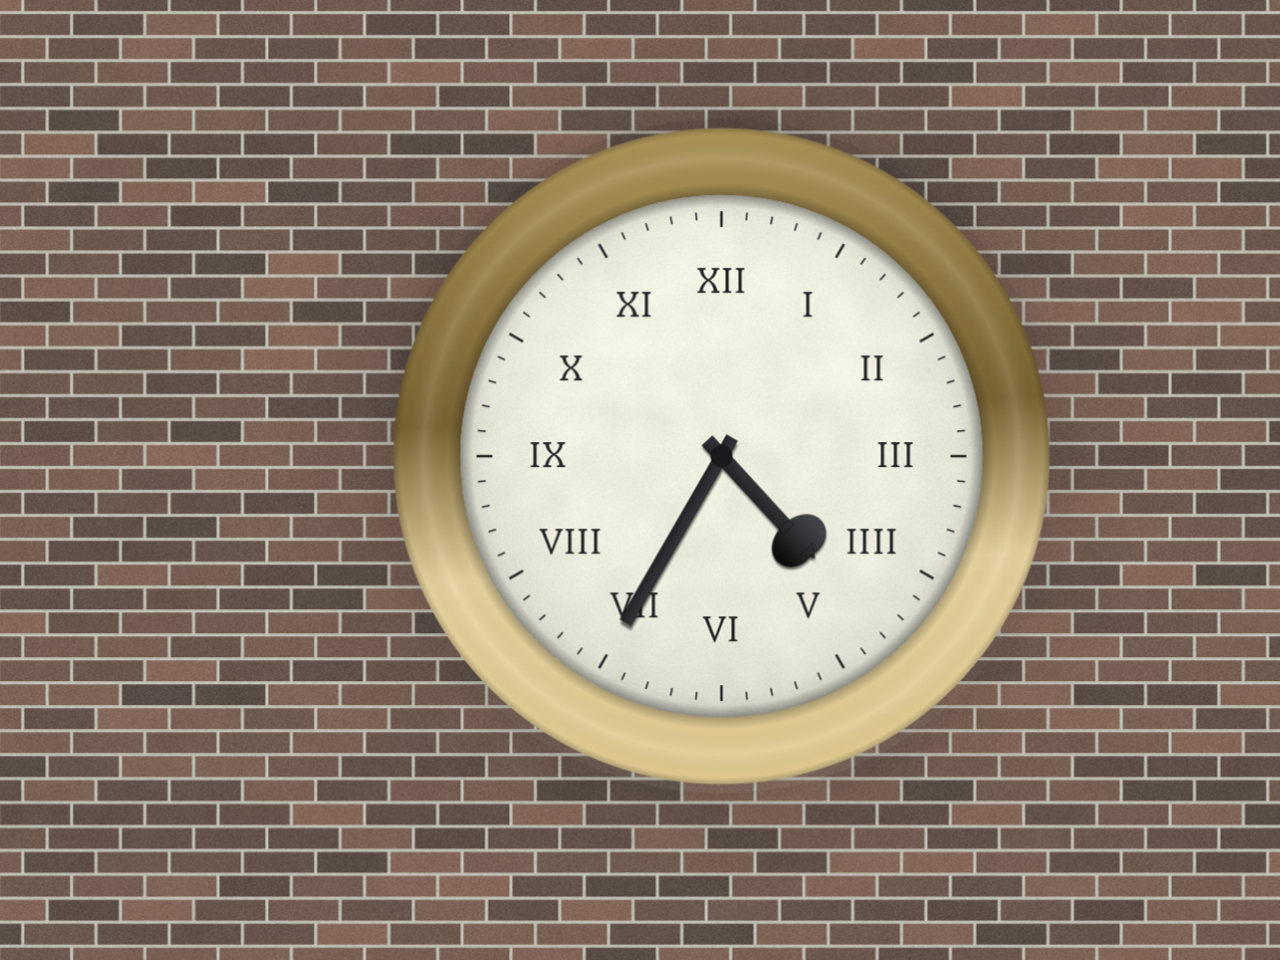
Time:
4.35
